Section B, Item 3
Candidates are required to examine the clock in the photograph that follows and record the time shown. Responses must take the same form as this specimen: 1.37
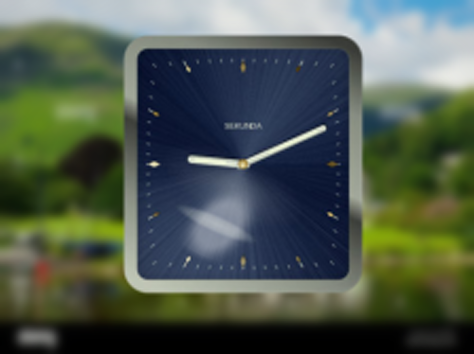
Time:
9.11
